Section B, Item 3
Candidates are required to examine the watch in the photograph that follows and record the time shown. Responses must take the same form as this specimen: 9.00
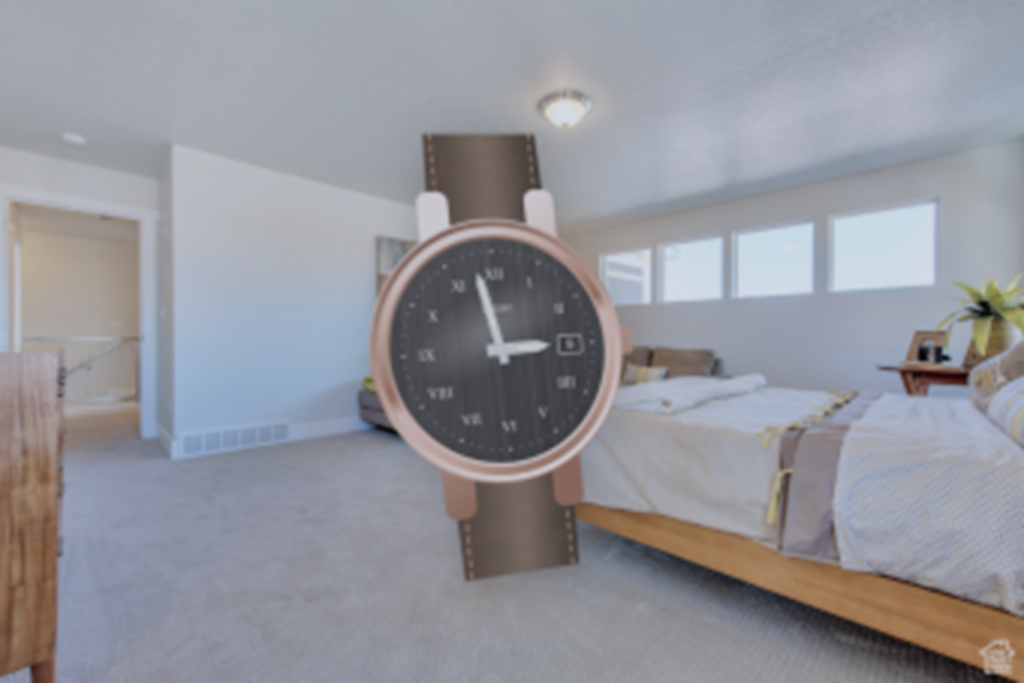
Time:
2.58
